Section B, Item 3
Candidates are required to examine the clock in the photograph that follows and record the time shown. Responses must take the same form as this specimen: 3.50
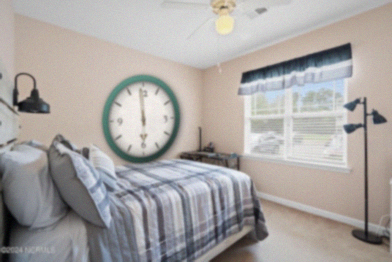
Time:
5.59
